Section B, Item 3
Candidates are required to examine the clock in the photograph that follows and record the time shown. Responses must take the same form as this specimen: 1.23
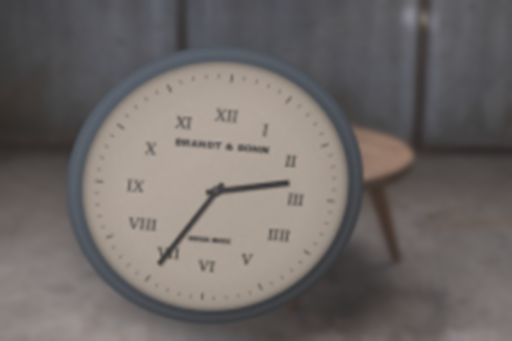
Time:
2.35
